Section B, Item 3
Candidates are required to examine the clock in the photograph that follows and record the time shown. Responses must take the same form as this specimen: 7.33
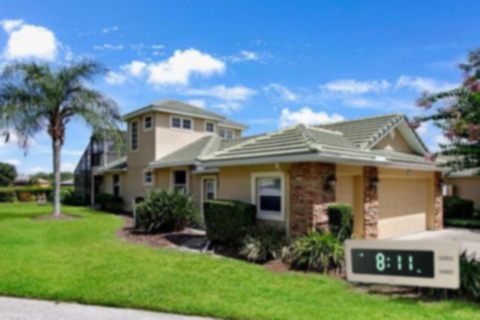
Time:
8.11
